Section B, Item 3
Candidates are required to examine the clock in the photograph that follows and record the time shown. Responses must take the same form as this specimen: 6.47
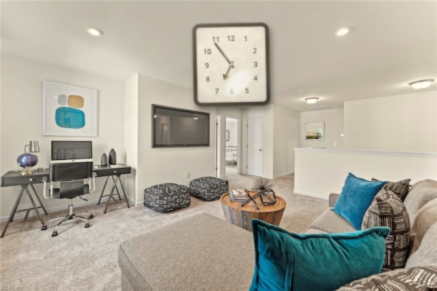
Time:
6.54
